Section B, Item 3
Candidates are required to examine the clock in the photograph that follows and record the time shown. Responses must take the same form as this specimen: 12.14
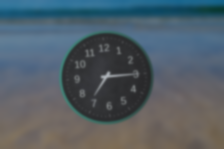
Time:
7.15
